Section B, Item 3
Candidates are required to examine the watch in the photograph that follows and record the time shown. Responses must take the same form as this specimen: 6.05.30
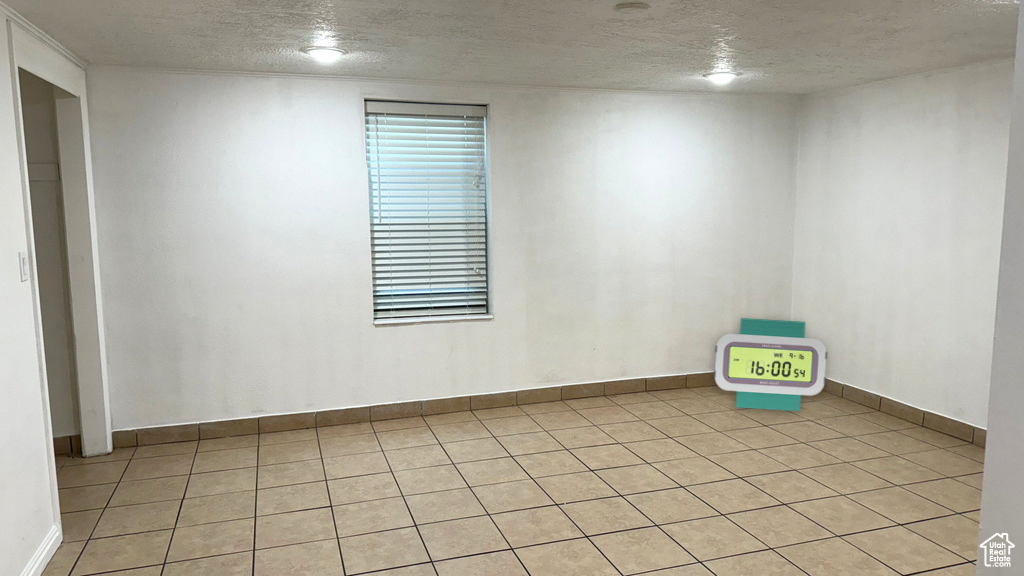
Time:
16.00.54
